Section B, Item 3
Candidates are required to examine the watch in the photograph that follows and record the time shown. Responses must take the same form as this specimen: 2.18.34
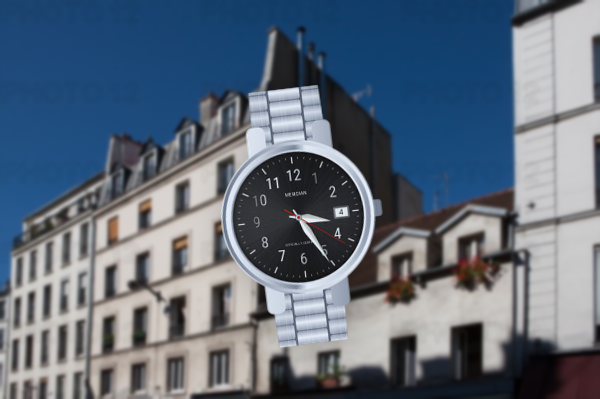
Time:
3.25.21
